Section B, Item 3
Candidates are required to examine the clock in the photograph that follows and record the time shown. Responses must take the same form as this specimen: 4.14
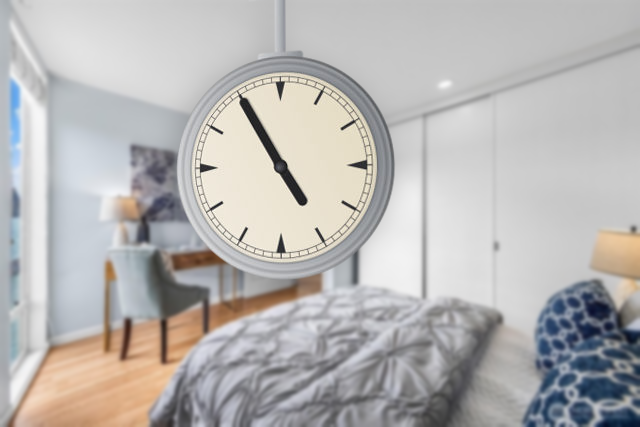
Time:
4.55
